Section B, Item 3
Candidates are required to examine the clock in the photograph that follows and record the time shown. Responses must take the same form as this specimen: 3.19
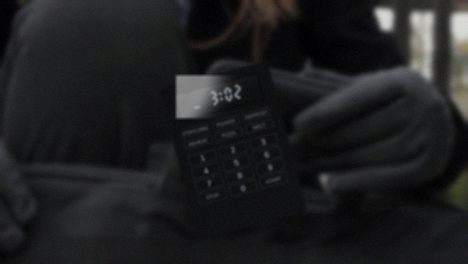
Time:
3.02
